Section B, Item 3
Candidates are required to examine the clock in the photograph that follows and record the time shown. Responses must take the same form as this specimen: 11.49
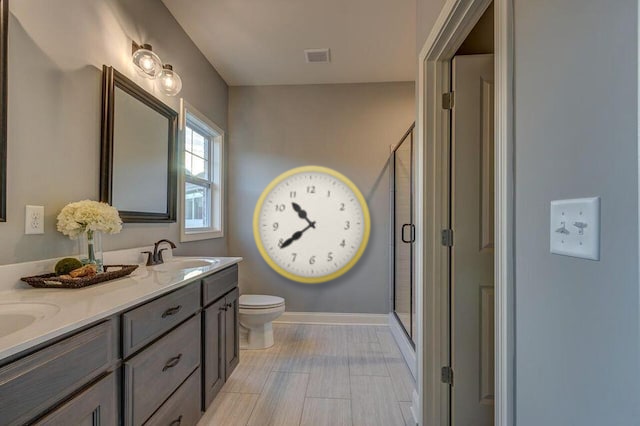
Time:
10.39
